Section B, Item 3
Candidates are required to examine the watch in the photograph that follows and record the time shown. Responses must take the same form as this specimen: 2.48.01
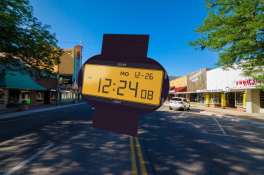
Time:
12.24.08
